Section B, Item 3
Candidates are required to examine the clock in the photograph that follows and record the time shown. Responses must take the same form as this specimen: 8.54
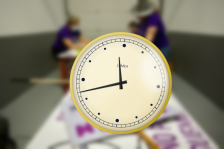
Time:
11.42
